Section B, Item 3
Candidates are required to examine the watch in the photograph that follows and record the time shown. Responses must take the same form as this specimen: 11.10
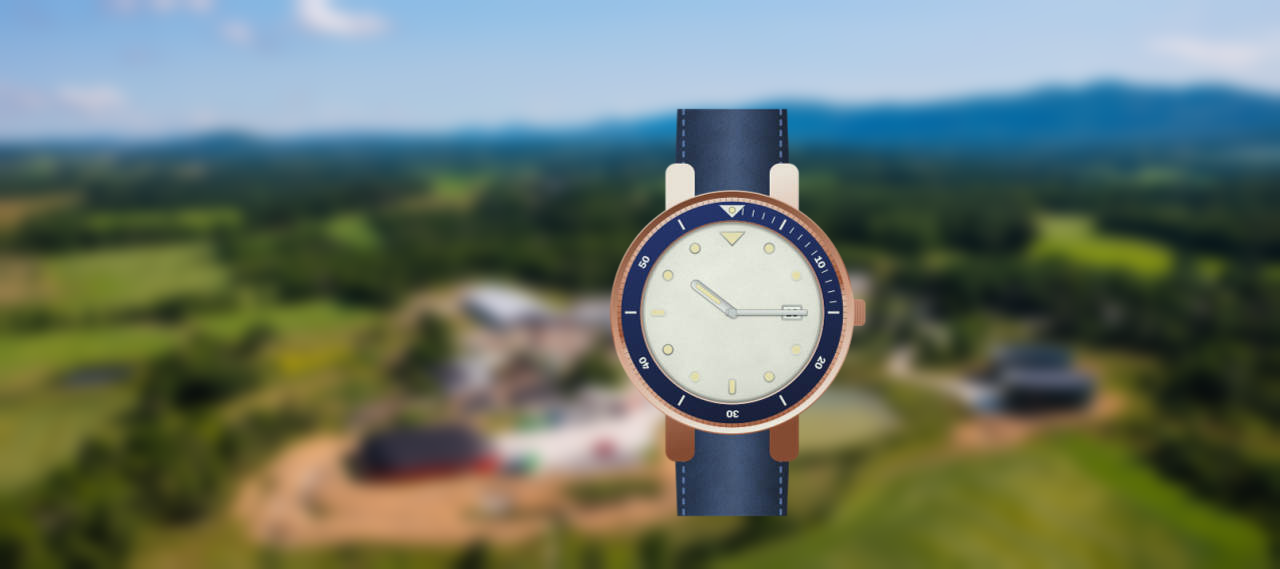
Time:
10.15
